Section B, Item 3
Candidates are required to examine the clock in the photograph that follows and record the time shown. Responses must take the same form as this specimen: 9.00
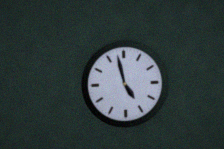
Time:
4.58
